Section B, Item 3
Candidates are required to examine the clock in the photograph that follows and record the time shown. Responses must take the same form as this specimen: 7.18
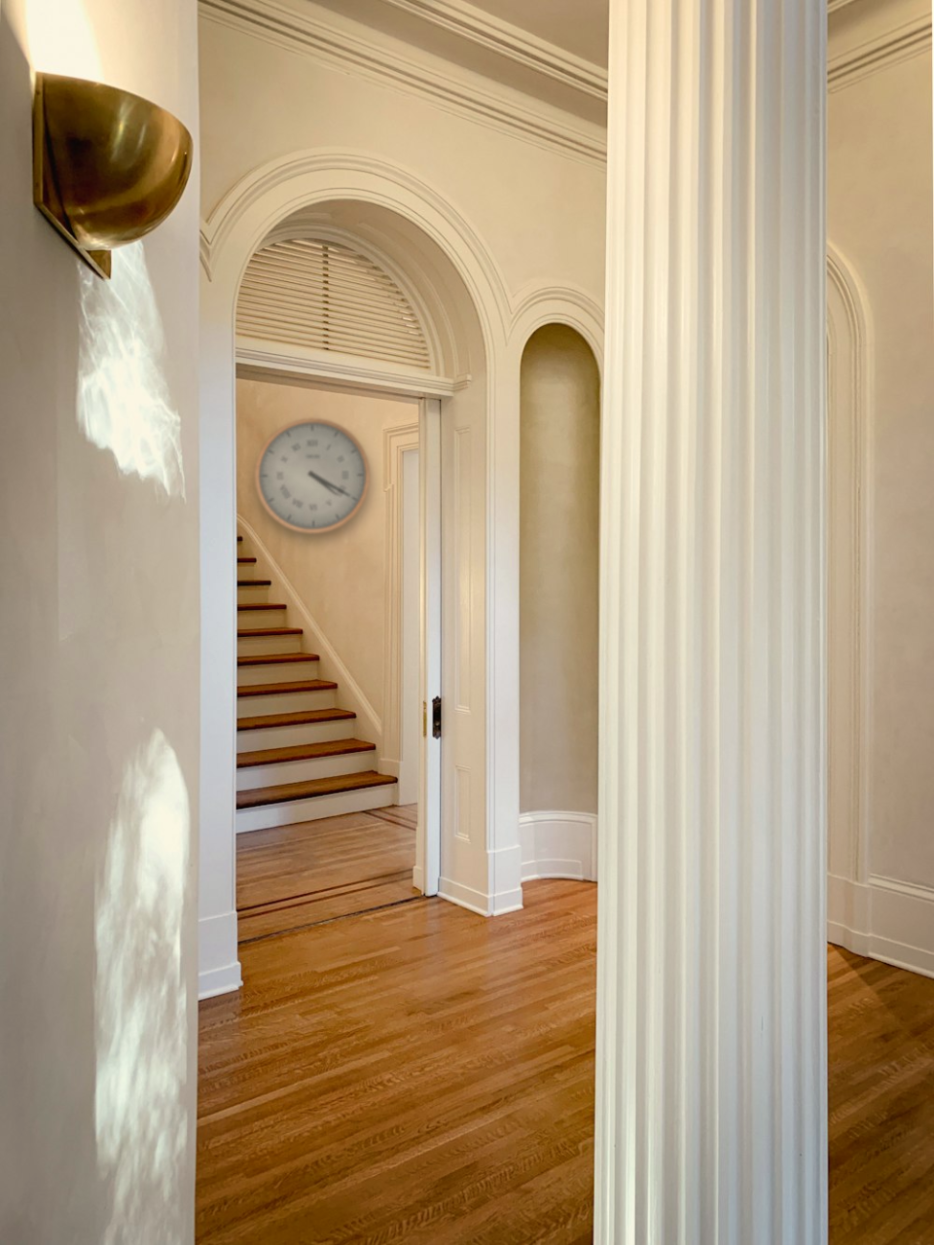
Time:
4.20
